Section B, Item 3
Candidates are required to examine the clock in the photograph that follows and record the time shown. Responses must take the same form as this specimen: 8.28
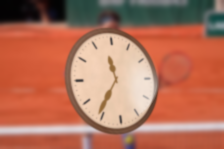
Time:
11.36
